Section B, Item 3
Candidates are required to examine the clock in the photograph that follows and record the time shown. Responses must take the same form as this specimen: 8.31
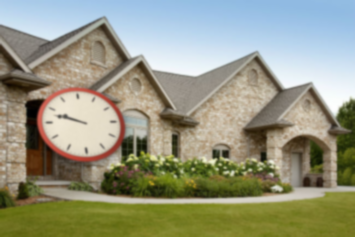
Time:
9.48
